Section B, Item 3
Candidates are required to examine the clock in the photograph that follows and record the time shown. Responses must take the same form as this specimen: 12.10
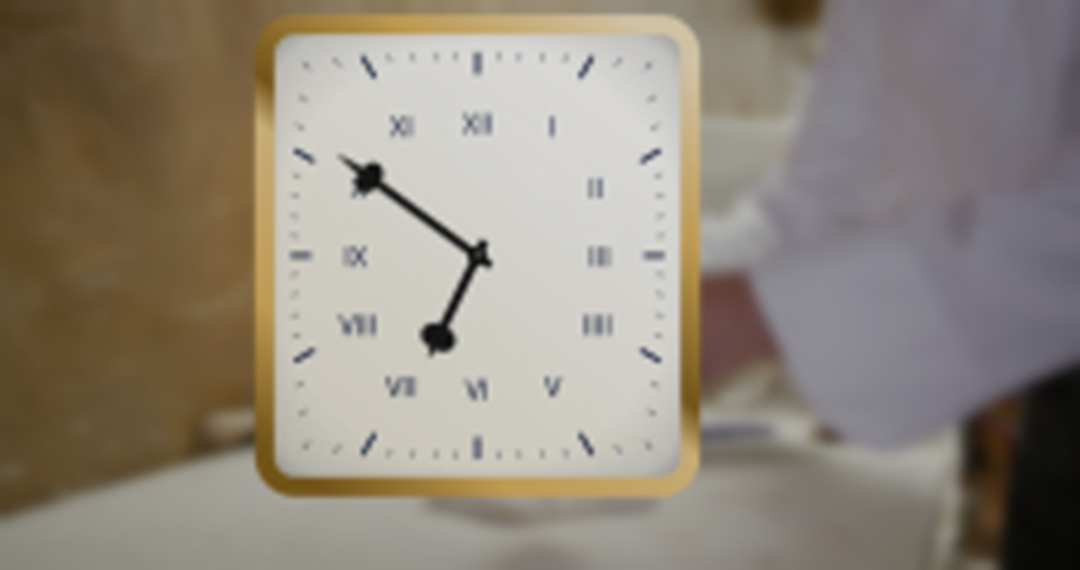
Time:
6.51
